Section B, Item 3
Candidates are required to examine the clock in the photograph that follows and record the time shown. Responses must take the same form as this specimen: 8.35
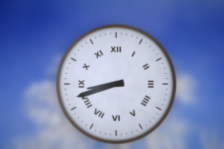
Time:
8.42
